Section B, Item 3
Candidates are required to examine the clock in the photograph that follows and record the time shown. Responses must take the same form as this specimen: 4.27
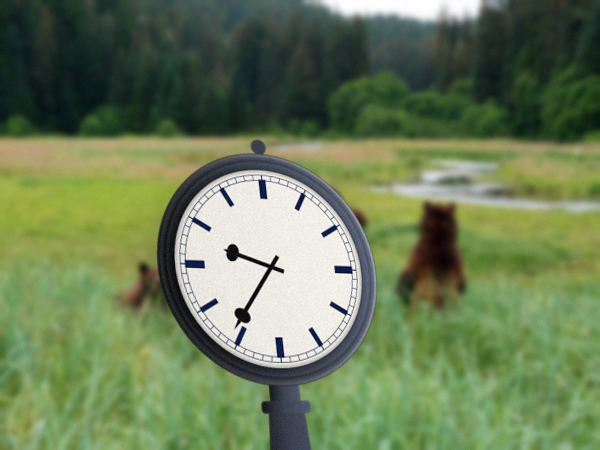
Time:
9.36
